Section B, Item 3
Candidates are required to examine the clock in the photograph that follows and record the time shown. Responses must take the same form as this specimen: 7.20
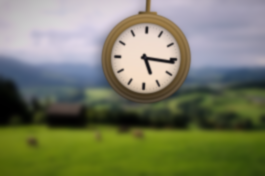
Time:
5.16
